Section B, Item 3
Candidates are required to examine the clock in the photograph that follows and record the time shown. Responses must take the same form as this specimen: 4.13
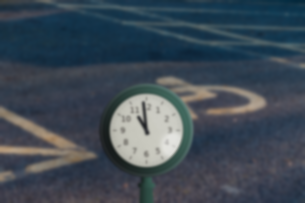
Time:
10.59
